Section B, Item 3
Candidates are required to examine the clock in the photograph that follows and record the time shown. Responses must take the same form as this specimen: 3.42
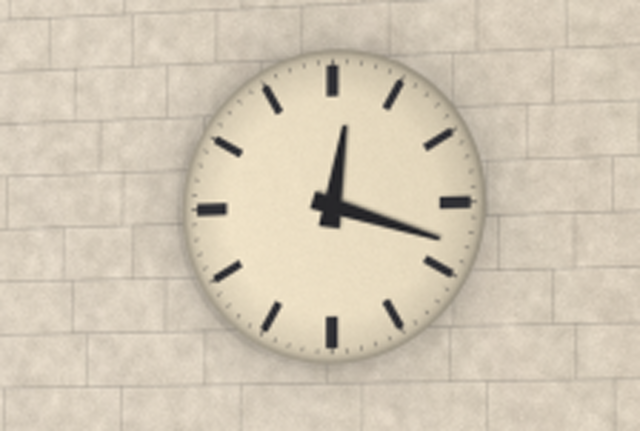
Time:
12.18
